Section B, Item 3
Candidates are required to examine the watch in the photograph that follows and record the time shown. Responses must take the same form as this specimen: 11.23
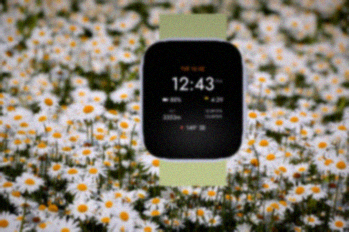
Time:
12.43
